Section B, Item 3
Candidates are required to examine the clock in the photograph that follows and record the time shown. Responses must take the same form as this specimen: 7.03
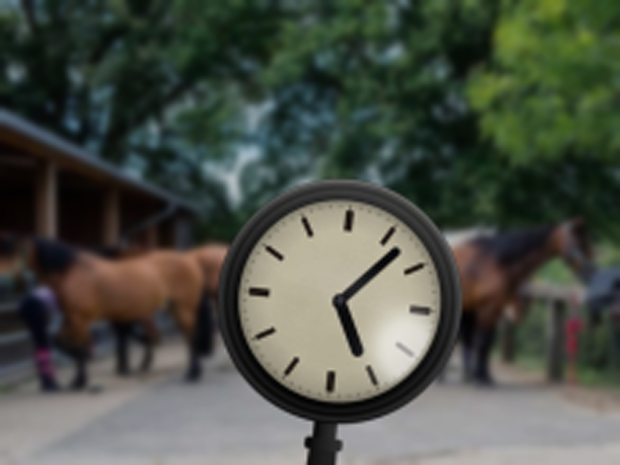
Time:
5.07
